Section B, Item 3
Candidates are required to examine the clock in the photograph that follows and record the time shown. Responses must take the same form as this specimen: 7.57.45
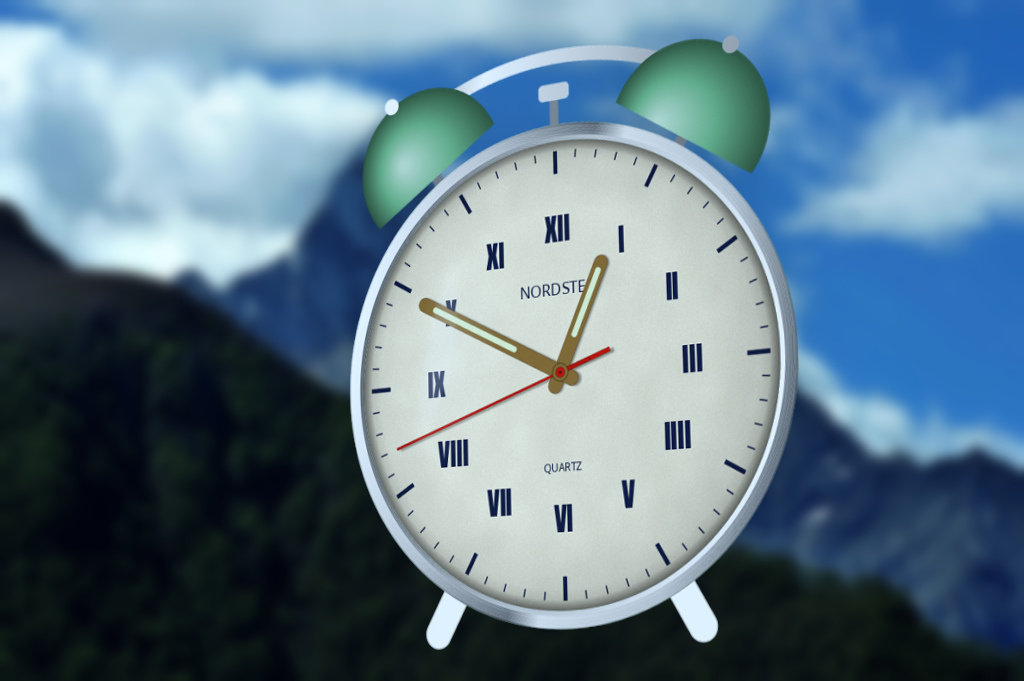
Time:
12.49.42
